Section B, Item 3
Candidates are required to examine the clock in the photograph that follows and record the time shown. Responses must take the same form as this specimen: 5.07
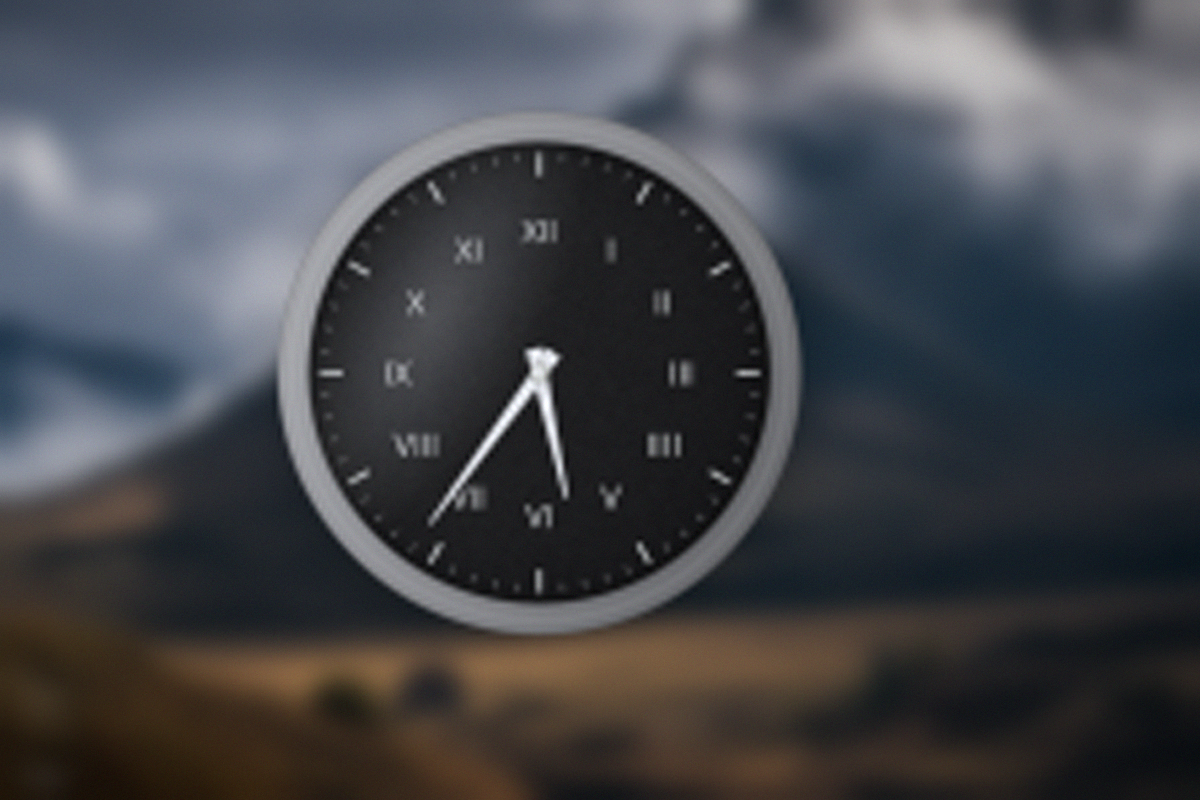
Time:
5.36
